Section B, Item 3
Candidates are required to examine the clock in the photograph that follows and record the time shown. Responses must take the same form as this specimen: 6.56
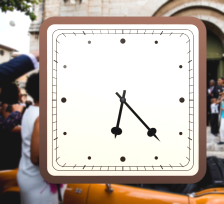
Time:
6.23
